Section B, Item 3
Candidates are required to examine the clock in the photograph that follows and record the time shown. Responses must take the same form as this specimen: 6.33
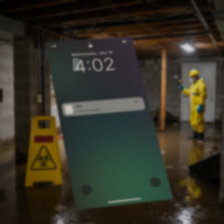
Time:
4.02
